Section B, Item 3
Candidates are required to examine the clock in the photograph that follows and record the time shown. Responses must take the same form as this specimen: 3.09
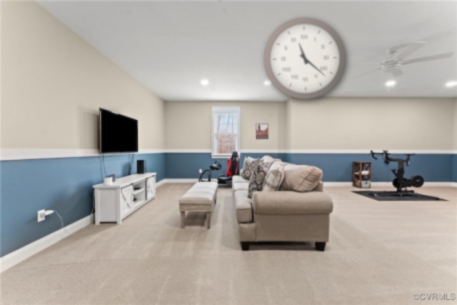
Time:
11.22
